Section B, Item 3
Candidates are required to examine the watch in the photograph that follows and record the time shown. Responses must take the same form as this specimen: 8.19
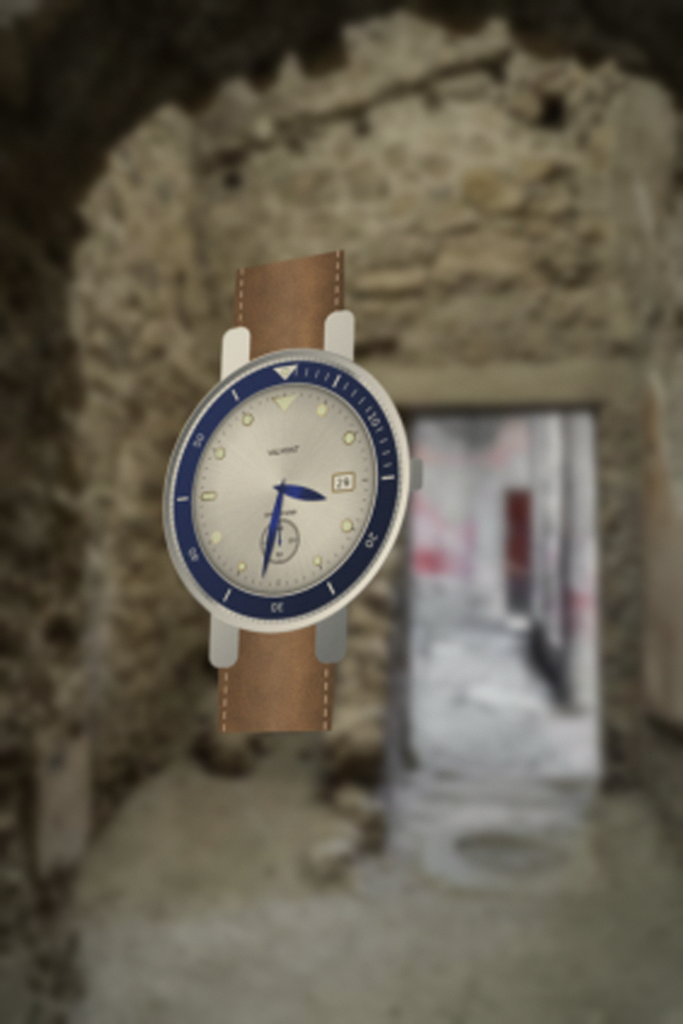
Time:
3.32
